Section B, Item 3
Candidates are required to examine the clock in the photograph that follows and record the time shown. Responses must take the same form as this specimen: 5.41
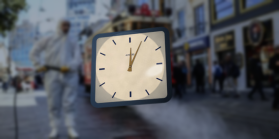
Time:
12.04
